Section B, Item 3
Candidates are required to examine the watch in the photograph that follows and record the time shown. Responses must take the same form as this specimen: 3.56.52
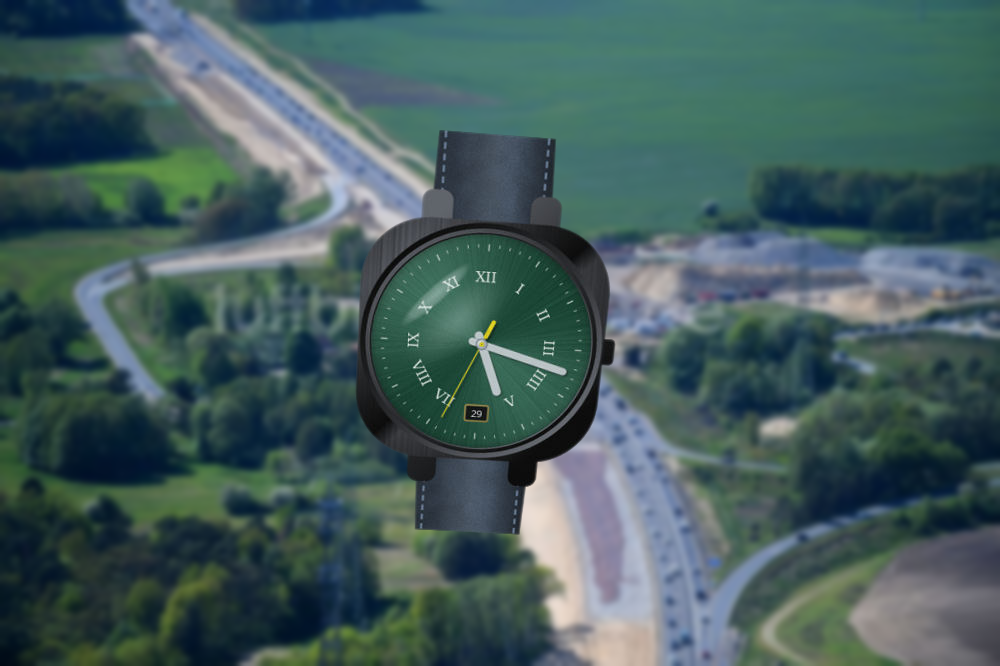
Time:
5.17.34
